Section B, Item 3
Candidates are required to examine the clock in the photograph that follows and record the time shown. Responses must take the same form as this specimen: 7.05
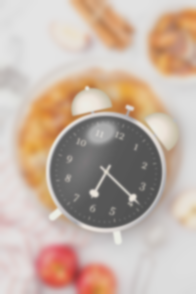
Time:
6.19
